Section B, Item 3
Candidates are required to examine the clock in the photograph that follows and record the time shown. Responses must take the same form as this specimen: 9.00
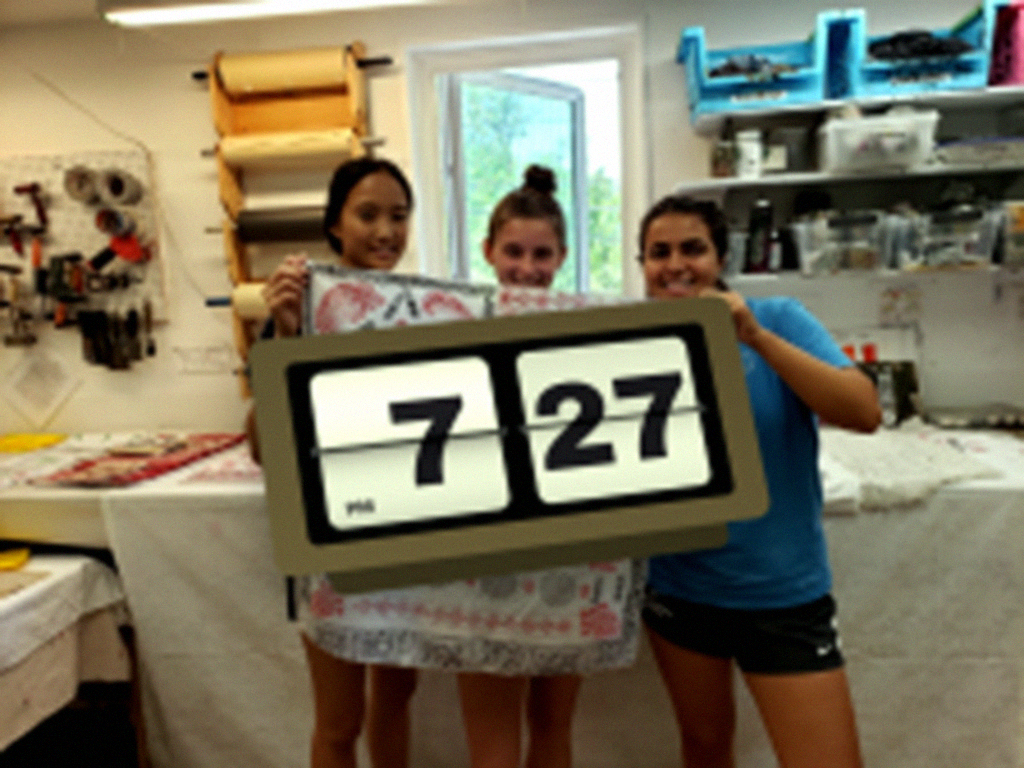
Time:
7.27
